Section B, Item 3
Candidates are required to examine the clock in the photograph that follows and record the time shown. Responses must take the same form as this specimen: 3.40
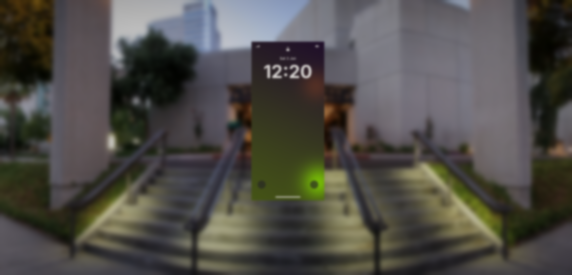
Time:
12.20
